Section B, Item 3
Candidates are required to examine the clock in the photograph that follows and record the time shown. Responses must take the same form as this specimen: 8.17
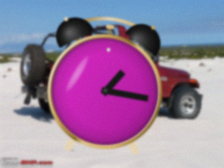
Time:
1.16
